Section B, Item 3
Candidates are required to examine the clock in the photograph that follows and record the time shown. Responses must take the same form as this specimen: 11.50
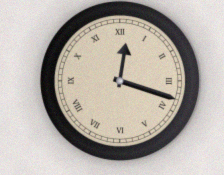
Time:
12.18
